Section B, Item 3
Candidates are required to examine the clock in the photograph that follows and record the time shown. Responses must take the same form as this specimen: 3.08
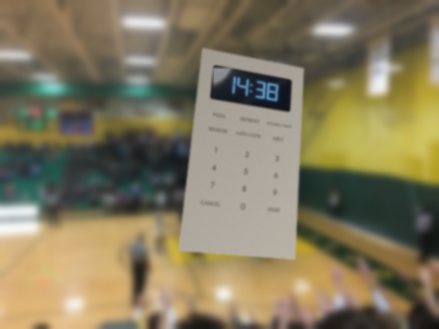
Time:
14.38
